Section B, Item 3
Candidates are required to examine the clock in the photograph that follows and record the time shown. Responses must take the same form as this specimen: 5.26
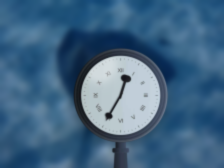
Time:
12.35
